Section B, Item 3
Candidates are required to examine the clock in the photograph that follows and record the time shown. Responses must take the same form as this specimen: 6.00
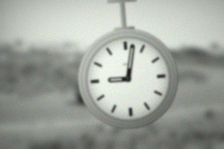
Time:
9.02
